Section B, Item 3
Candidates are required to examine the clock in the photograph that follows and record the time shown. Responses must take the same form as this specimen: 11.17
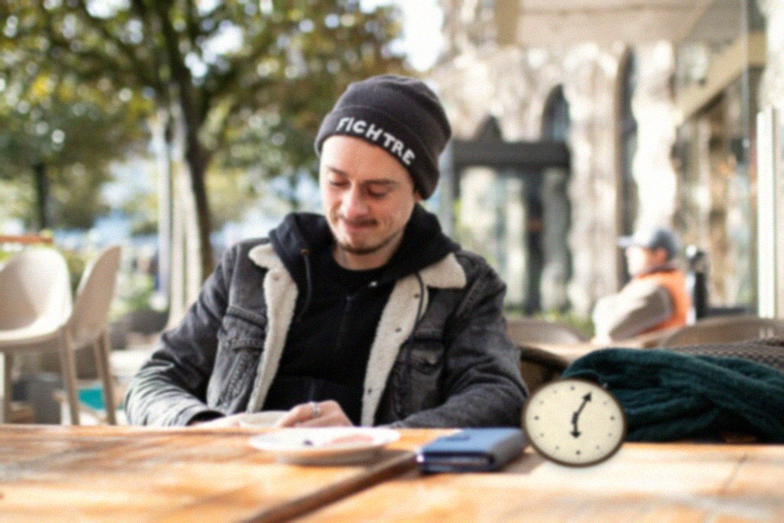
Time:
6.05
